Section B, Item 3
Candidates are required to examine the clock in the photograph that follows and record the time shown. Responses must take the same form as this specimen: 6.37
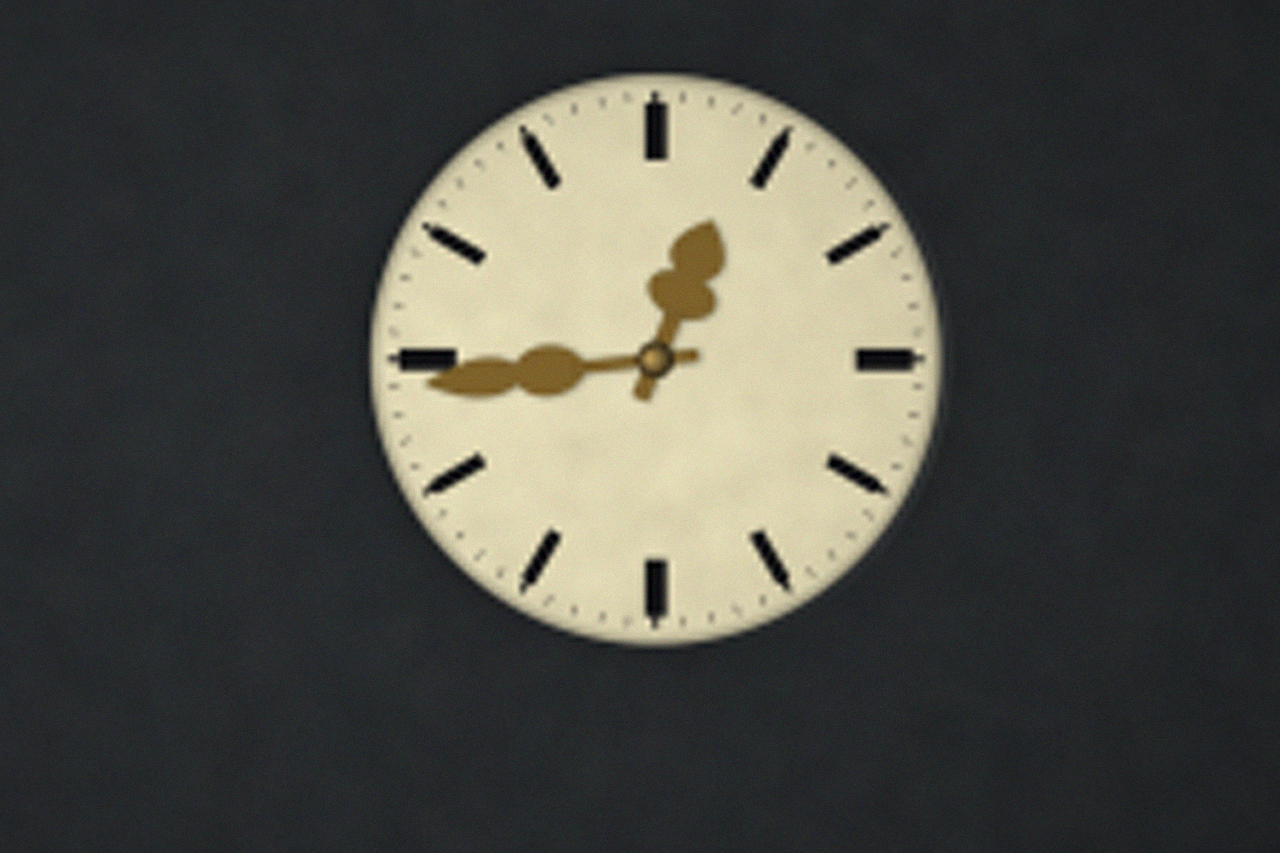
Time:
12.44
